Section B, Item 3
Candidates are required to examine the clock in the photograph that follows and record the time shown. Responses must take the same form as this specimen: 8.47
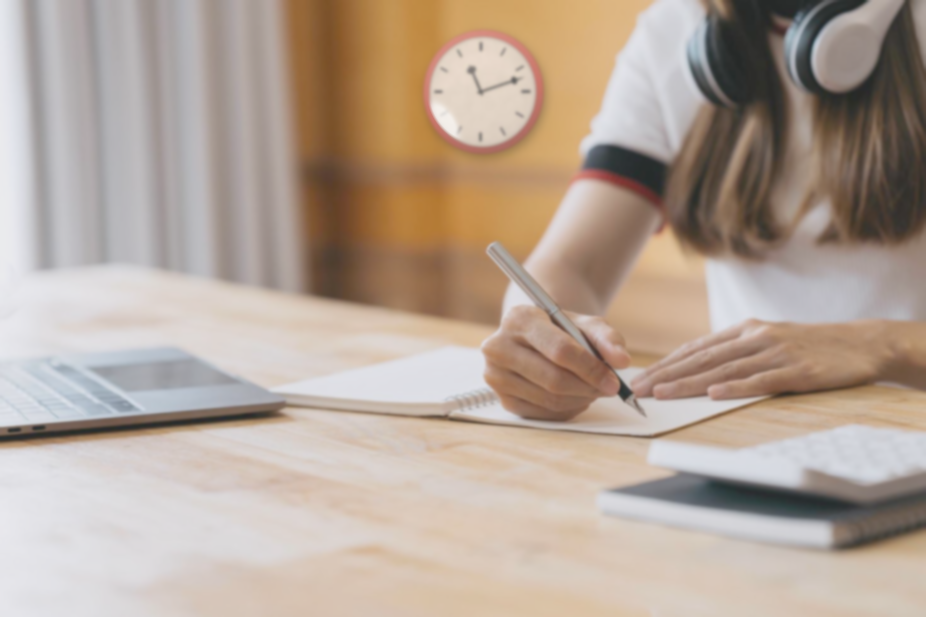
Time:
11.12
